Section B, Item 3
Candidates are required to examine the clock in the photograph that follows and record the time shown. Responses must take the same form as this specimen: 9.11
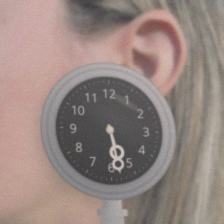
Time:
5.28
